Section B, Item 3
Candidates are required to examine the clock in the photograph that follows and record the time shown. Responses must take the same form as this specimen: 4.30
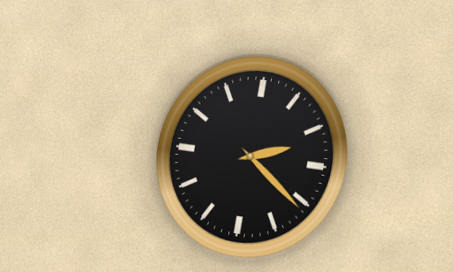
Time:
2.21
